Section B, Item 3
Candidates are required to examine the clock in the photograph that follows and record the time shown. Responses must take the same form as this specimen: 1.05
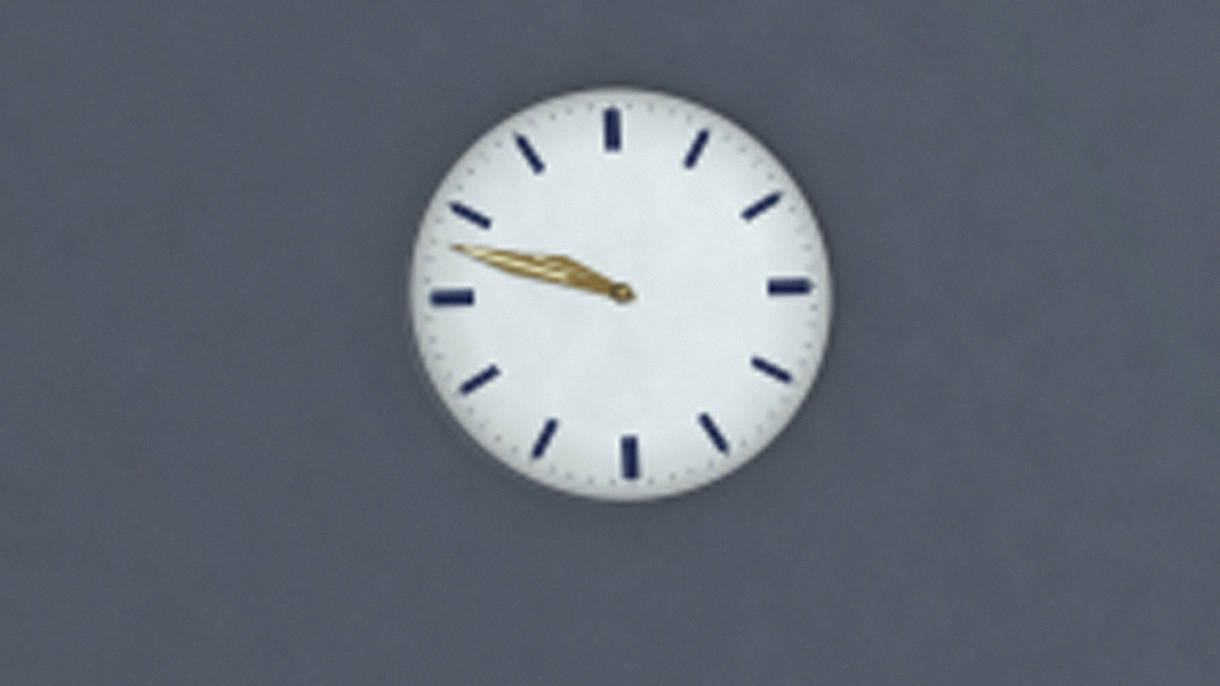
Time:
9.48
